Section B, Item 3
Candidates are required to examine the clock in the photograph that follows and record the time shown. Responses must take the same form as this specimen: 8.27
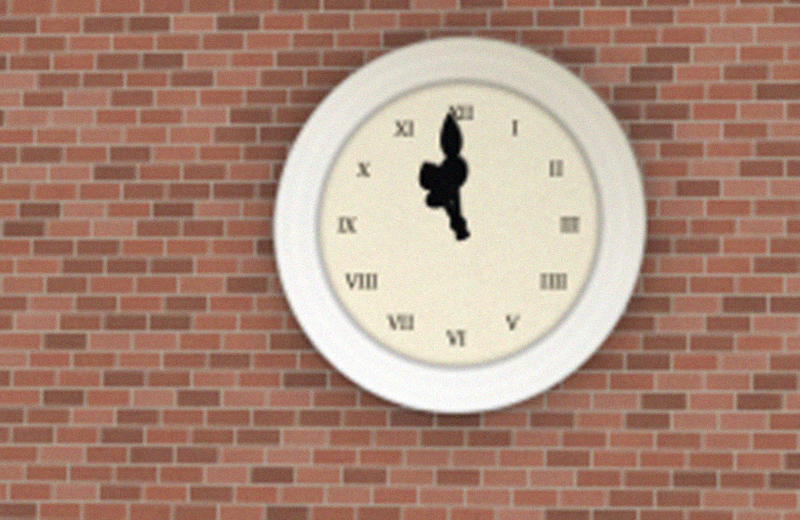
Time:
10.59
